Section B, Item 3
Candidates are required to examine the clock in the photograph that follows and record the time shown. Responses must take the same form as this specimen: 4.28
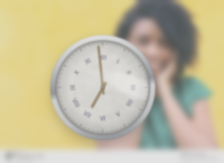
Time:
6.59
